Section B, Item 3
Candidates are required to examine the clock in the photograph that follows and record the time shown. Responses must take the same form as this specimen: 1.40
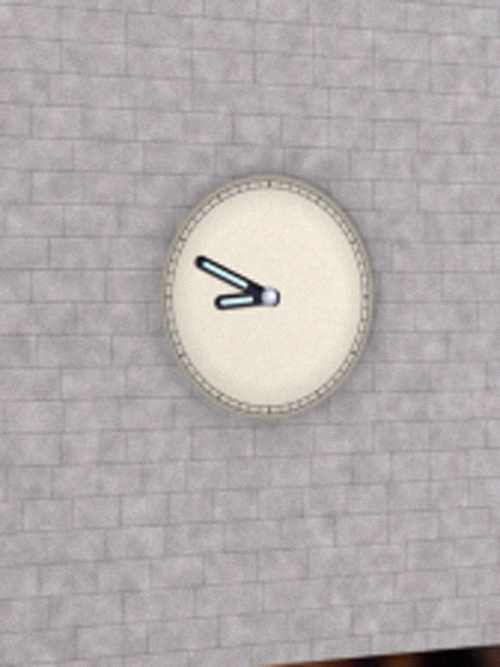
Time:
8.49
